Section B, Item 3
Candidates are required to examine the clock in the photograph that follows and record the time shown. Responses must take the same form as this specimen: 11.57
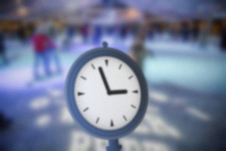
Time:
2.57
